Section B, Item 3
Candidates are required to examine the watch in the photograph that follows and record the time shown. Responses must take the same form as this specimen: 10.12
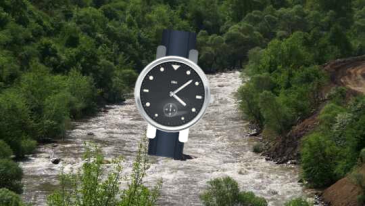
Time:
4.08
